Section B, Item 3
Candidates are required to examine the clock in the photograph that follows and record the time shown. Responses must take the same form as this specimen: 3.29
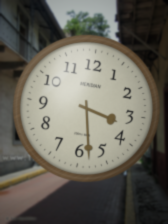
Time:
3.28
